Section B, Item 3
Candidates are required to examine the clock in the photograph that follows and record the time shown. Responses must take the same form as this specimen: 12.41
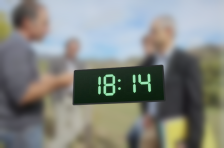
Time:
18.14
